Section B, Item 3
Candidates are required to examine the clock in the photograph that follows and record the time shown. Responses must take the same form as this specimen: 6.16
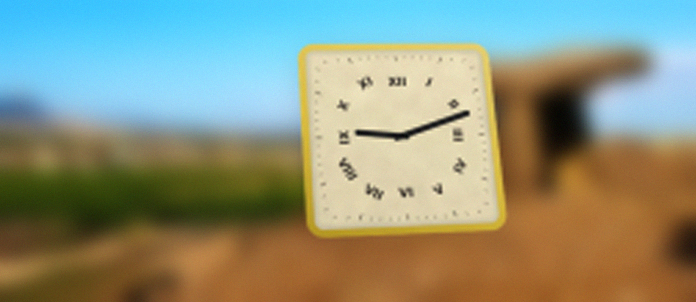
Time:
9.12
